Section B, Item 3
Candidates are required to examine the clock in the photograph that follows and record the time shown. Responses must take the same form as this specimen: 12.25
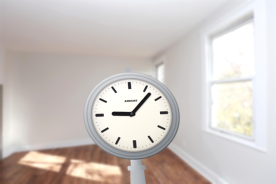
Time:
9.07
